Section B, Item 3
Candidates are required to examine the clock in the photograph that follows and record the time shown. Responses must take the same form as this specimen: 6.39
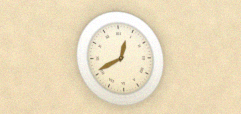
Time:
12.41
